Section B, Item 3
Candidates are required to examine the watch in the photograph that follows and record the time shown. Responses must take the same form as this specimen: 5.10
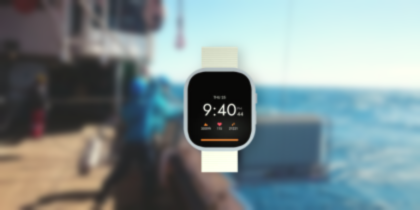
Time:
9.40
